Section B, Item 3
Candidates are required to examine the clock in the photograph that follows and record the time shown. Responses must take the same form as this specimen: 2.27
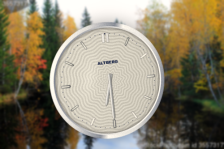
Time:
6.30
